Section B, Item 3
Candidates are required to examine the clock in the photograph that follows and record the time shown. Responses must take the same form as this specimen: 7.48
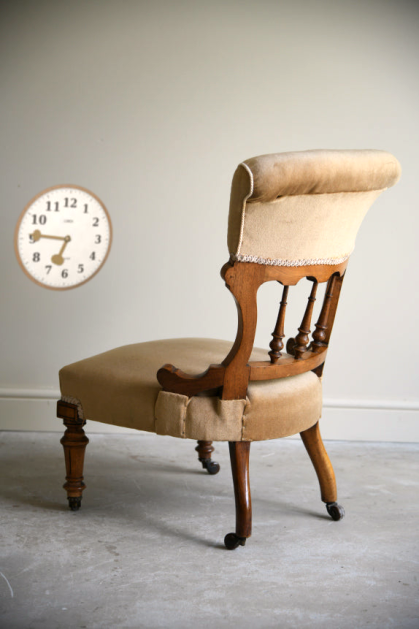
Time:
6.46
